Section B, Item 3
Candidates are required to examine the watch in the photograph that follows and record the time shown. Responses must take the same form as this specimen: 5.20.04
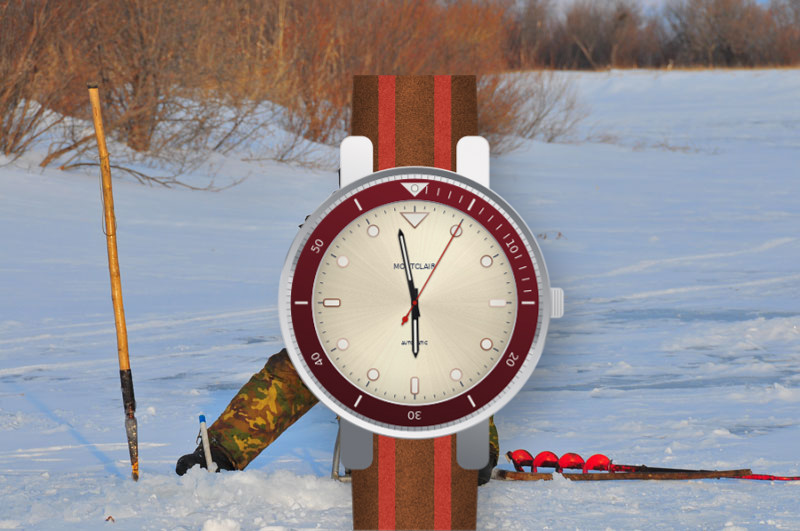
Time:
5.58.05
